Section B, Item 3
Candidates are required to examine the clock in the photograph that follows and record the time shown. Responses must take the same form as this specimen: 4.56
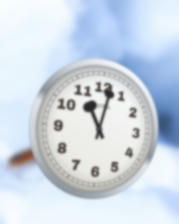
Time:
11.02
